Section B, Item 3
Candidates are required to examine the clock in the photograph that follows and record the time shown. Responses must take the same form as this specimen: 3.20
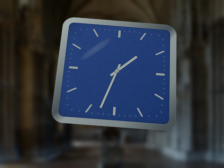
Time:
1.33
